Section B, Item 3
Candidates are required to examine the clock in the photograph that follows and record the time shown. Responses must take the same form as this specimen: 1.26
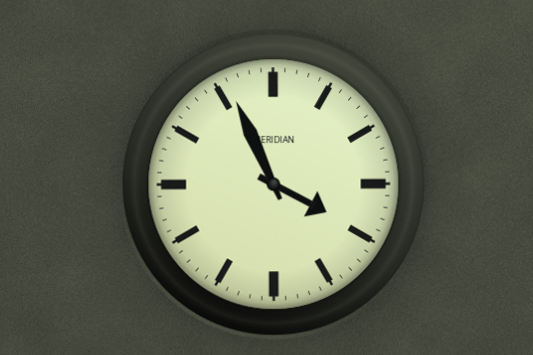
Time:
3.56
